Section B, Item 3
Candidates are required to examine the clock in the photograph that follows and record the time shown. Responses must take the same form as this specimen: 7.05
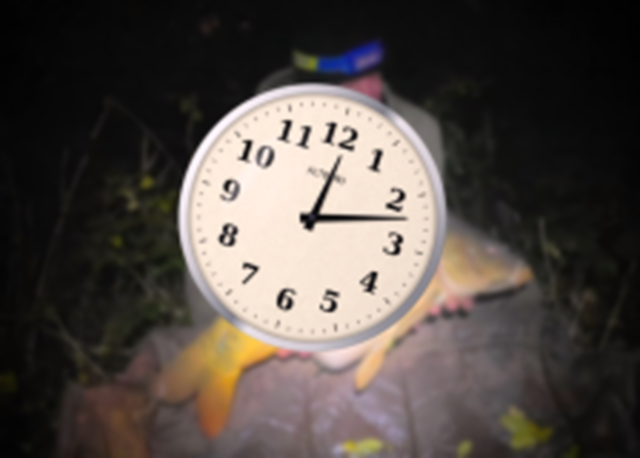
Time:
12.12
